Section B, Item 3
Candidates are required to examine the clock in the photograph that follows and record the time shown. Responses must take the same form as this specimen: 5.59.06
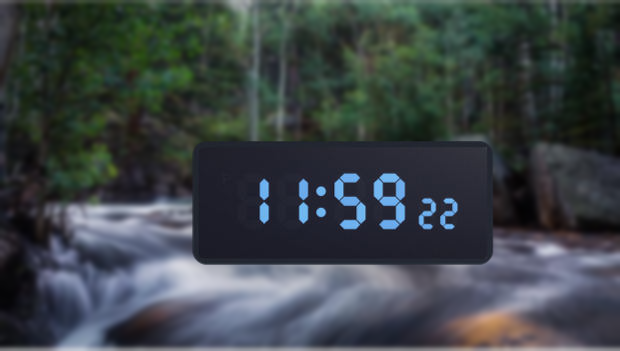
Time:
11.59.22
